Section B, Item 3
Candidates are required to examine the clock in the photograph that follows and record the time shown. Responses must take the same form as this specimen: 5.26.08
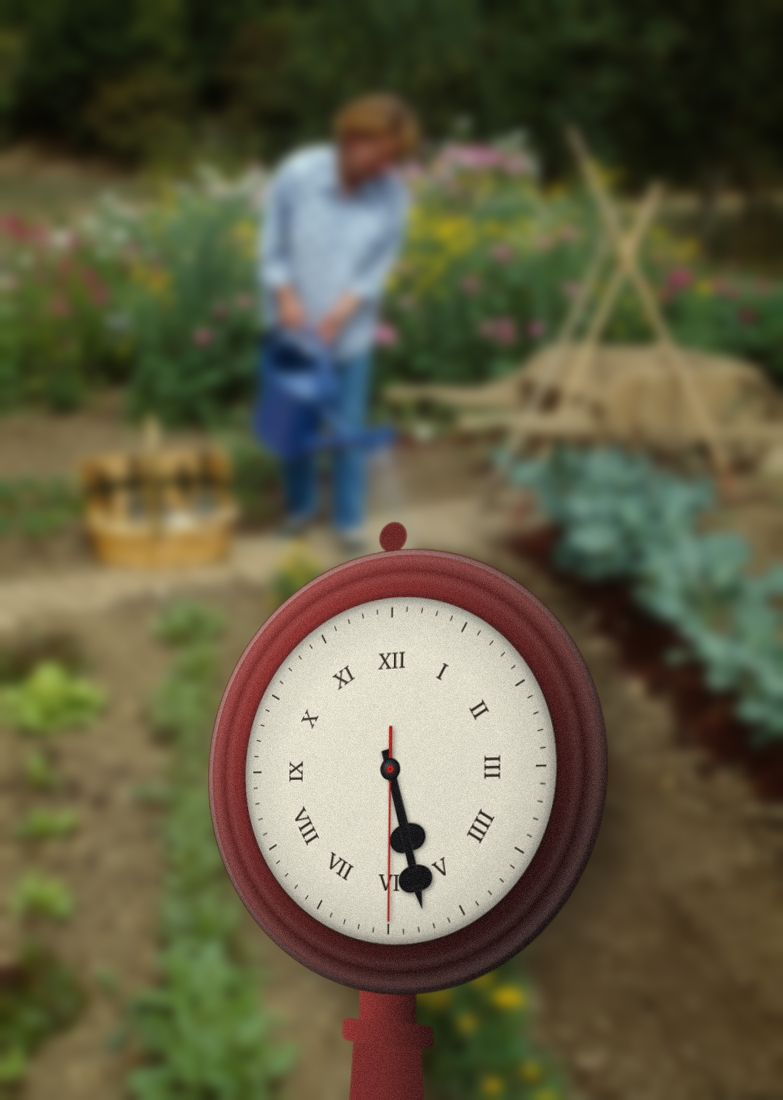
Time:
5.27.30
